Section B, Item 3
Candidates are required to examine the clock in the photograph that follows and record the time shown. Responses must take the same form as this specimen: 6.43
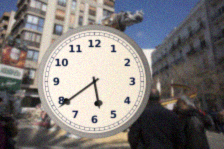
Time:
5.39
